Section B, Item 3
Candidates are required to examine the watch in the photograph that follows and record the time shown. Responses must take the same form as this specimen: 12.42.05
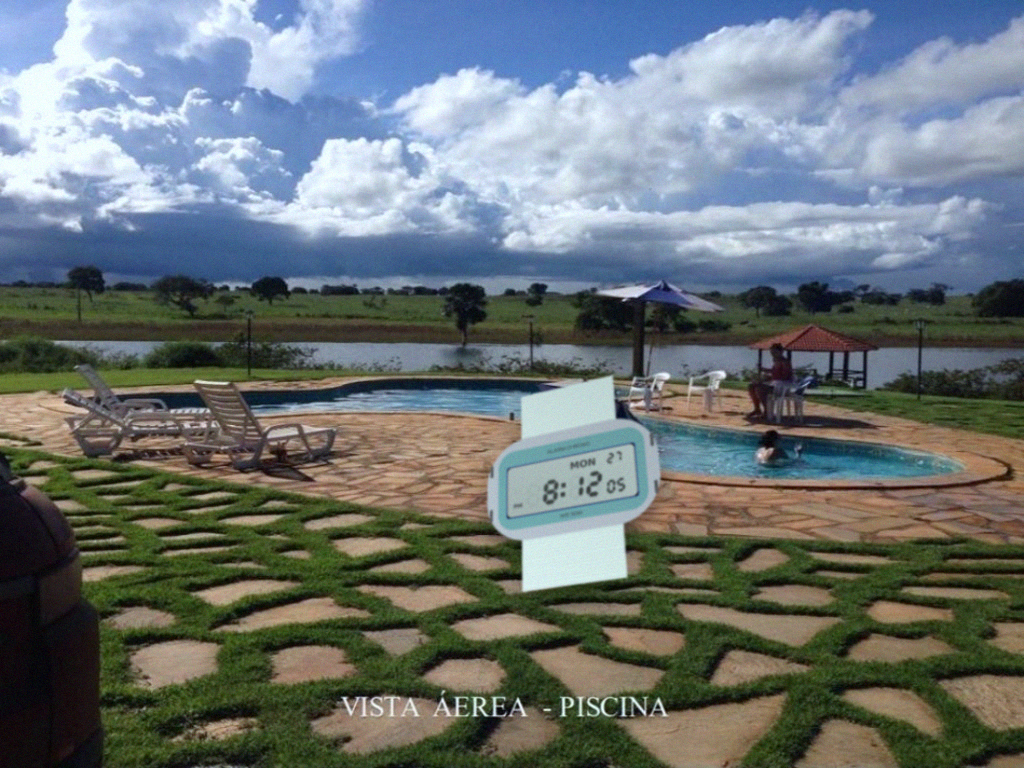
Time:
8.12.05
